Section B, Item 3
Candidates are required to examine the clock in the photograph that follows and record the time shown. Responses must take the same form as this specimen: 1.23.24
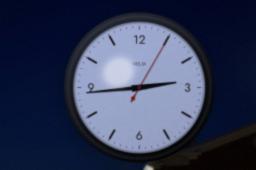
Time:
2.44.05
